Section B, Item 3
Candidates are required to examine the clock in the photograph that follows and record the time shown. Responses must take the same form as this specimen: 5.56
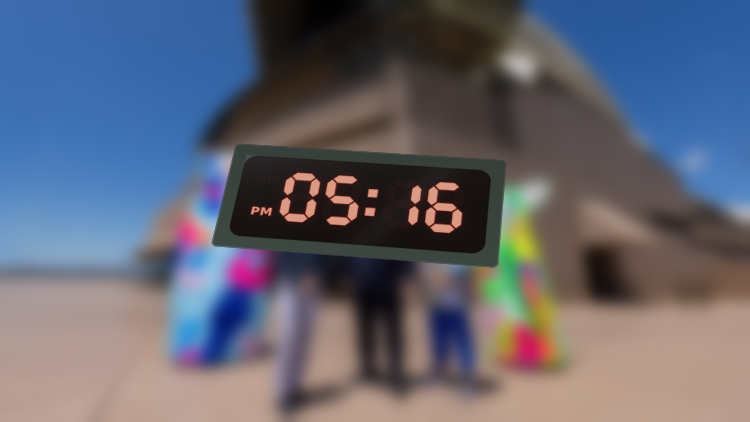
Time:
5.16
